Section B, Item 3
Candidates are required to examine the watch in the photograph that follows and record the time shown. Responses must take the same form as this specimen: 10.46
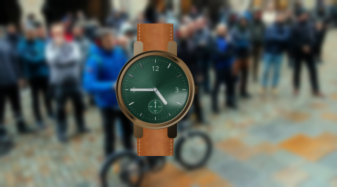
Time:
4.45
